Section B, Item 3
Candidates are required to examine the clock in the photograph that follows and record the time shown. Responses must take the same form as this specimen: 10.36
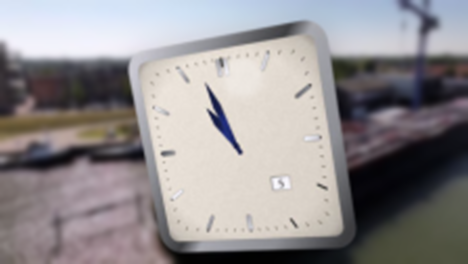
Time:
10.57
